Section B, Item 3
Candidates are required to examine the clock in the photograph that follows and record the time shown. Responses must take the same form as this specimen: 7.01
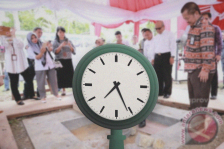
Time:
7.26
